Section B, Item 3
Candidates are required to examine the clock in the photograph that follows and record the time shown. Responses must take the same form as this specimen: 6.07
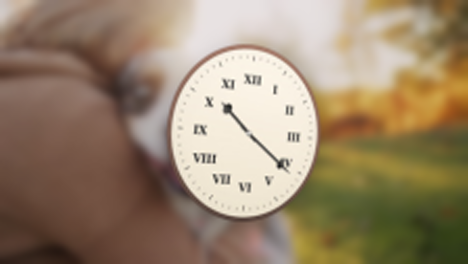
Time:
10.21
